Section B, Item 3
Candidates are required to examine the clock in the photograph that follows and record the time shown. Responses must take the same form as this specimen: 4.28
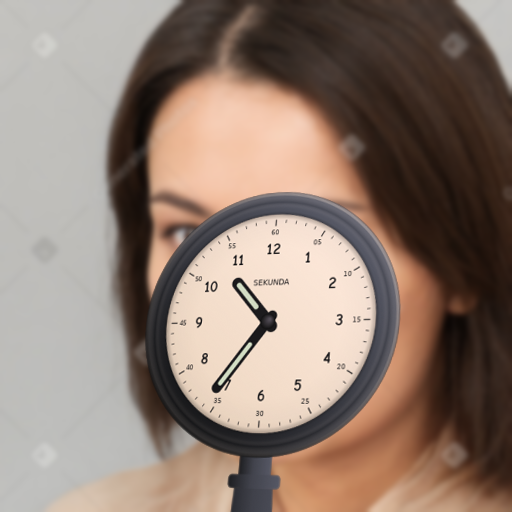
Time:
10.36
